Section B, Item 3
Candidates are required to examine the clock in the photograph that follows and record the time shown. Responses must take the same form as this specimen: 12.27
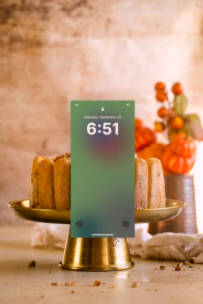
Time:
6.51
